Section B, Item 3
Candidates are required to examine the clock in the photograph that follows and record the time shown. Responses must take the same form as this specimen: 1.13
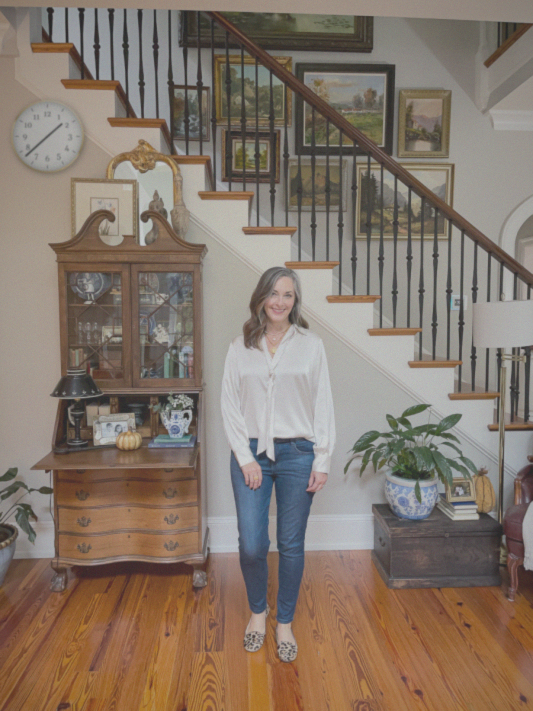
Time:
1.38
